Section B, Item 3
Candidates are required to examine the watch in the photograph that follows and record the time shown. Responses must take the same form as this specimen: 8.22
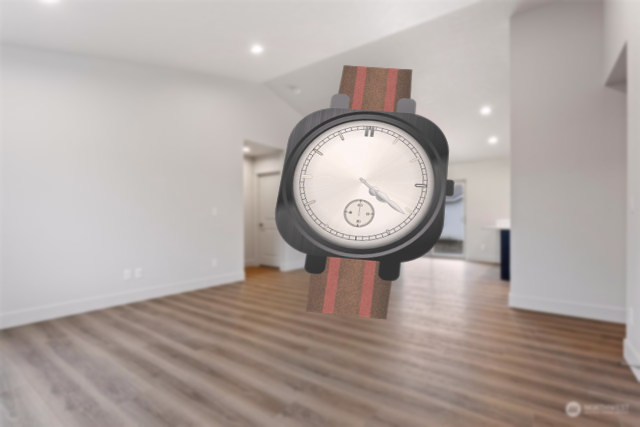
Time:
4.21
